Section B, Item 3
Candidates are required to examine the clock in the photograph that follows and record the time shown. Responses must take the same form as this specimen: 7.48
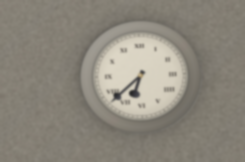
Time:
6.38
